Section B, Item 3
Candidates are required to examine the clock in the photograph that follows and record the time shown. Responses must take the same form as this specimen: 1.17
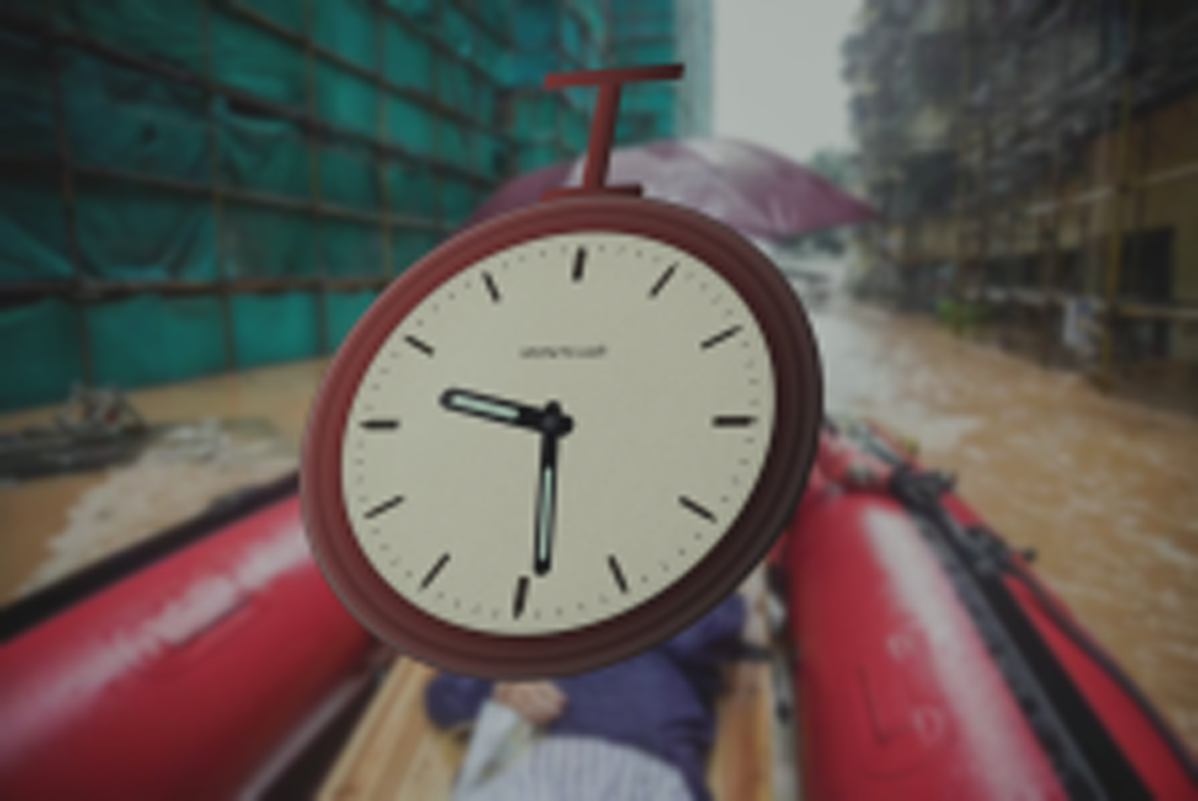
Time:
9.29
